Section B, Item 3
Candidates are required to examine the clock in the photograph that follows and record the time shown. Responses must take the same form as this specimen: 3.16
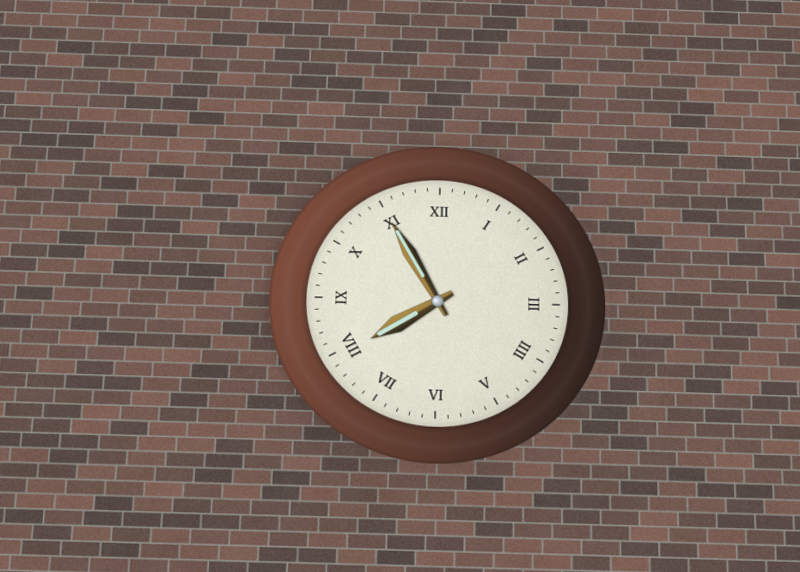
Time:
7.55
